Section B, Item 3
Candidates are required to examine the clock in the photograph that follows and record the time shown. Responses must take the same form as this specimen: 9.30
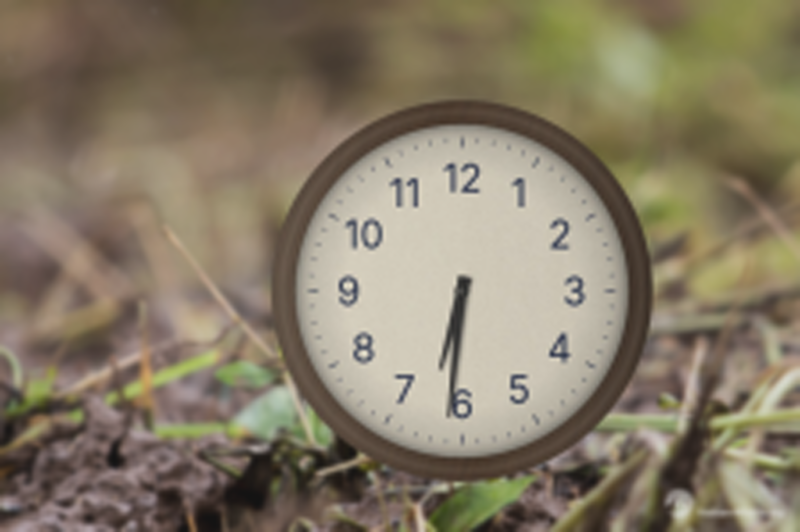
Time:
6.31
